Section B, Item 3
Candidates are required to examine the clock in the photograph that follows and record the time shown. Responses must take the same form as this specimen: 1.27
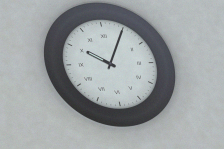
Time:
10.05
